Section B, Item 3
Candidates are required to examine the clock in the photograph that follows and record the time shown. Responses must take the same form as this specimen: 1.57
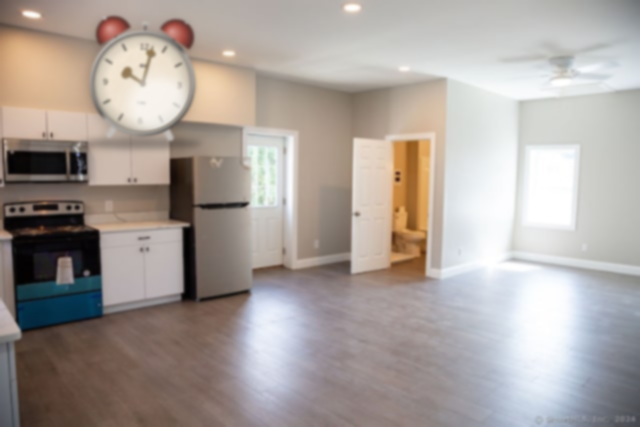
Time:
10.02
